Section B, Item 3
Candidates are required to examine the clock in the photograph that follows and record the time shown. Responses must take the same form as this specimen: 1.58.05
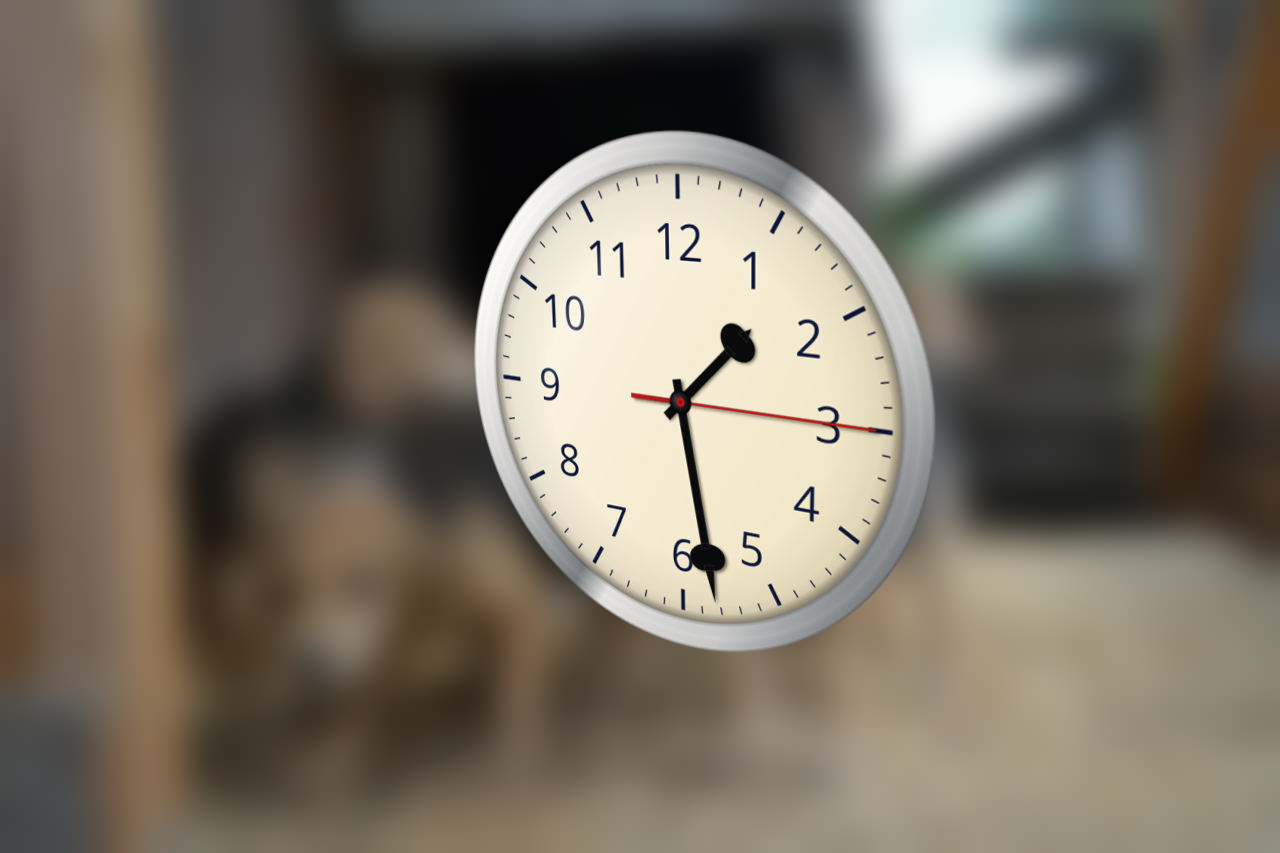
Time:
1.28.15
